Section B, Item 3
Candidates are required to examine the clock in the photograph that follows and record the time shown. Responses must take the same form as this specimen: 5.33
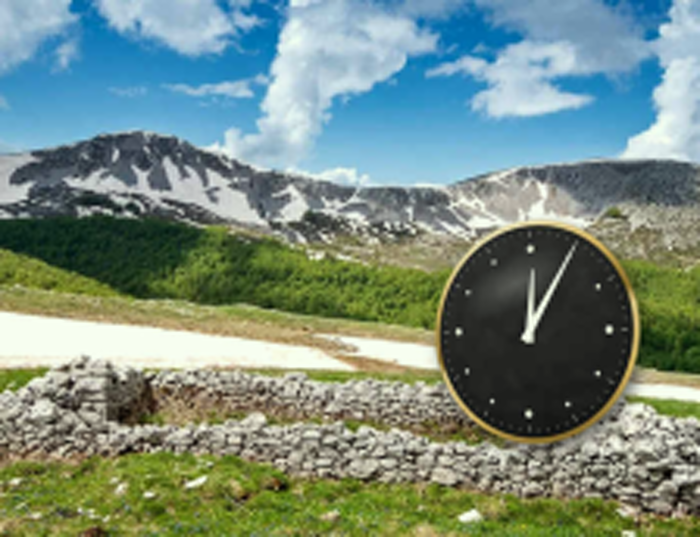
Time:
12.05
